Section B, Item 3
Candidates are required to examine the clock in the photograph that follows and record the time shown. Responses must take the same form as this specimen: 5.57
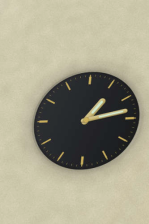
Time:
1.13
